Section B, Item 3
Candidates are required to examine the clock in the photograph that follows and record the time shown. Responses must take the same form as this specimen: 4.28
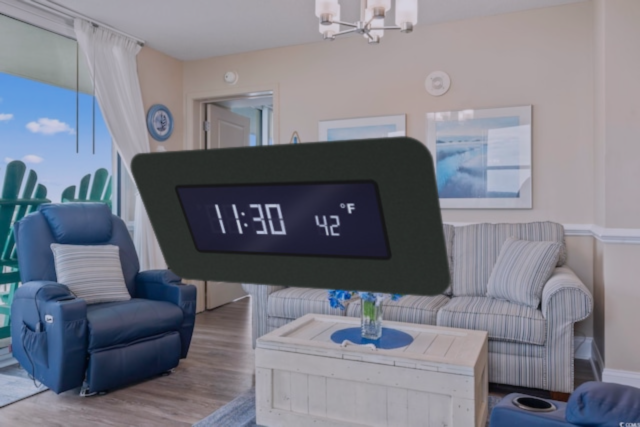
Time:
11.30
